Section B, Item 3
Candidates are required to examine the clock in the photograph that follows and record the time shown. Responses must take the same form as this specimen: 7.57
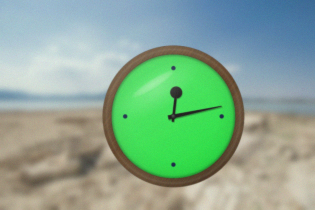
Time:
12.13
